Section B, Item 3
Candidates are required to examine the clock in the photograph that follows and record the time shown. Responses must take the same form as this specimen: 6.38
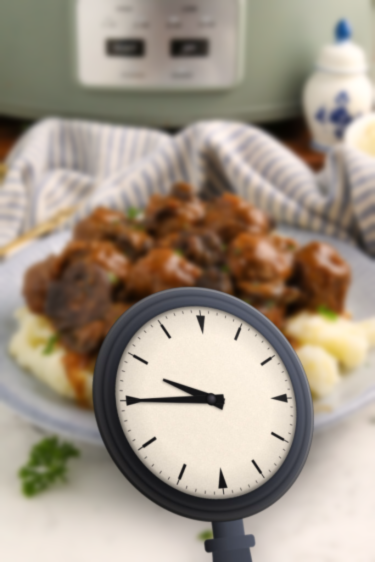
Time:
9.45
